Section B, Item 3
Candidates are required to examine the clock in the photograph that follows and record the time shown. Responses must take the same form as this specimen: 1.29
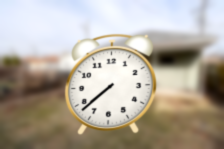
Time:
7.38
